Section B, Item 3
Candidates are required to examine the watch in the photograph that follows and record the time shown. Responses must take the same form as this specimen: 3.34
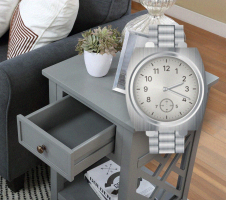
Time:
2.19
